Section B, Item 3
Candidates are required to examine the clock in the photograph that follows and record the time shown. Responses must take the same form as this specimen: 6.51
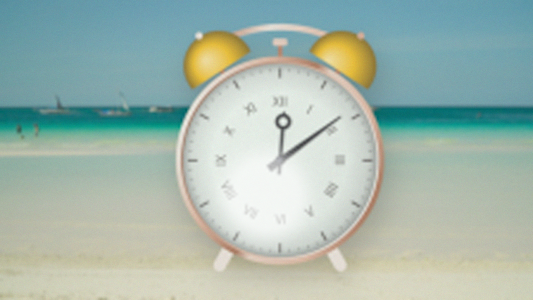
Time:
12.09
